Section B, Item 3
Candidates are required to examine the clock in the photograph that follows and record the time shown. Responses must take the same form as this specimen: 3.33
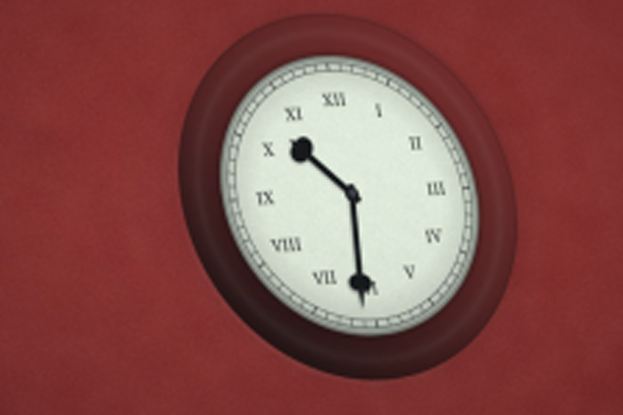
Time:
10.31
